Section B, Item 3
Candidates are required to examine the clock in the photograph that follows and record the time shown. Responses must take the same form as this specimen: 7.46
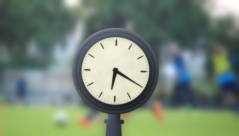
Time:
6.20
